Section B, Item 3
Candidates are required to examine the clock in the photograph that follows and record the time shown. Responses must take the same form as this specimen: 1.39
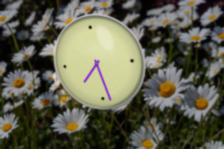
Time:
7.28
